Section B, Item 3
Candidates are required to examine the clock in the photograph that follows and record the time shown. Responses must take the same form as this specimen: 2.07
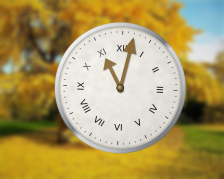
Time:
11.02
